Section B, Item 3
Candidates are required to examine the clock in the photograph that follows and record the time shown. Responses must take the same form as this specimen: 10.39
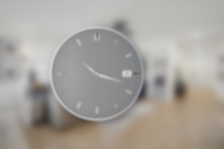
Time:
10.18
